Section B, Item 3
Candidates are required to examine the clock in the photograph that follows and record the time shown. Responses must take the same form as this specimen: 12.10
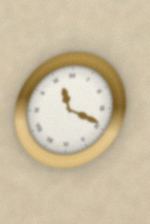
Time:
11.19
